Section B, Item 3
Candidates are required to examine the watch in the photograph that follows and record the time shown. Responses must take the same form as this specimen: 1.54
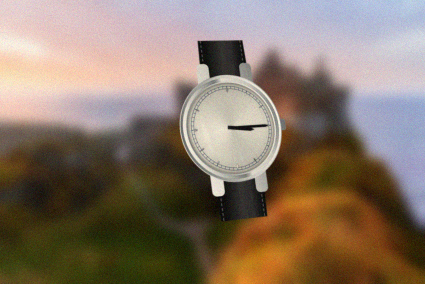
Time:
3.15
